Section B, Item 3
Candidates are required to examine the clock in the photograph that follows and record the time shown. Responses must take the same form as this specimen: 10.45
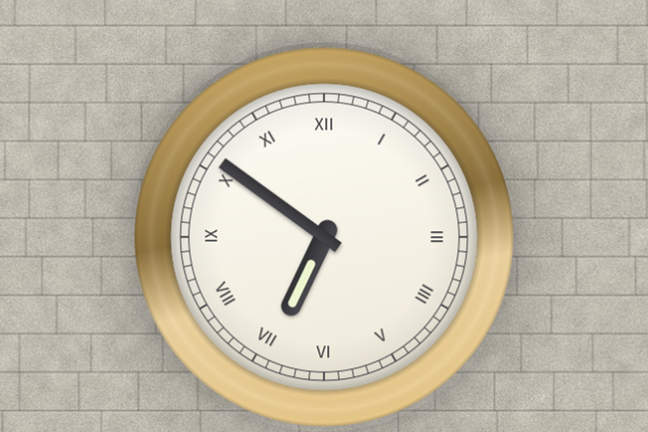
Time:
6.51
